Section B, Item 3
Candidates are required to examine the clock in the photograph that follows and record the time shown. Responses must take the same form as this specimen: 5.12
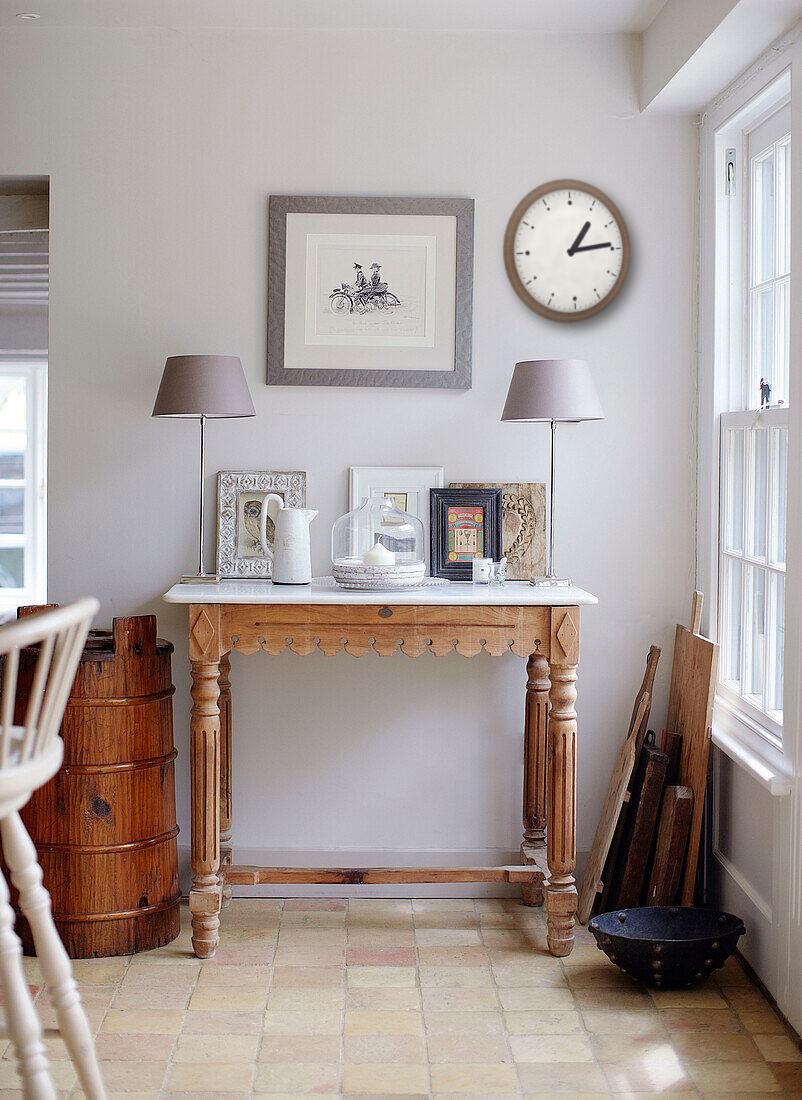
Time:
1.14
